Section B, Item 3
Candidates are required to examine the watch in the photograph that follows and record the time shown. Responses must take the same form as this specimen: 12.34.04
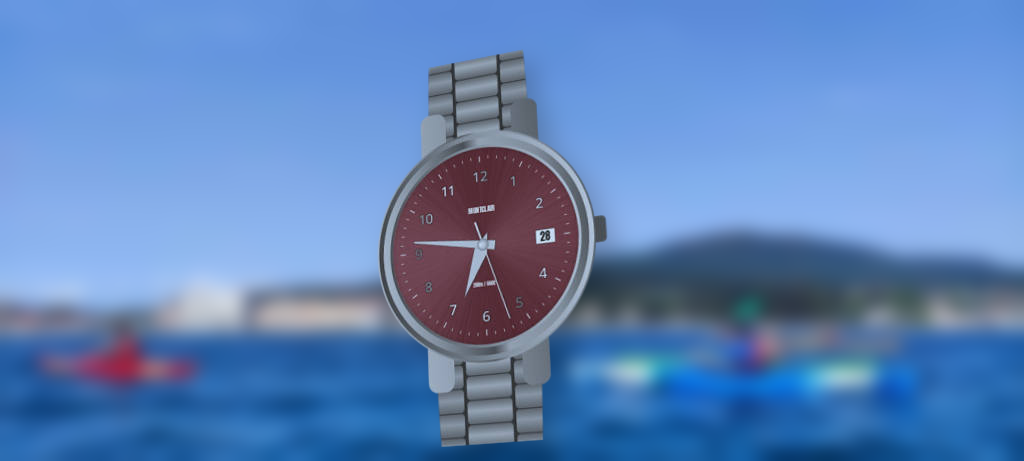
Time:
6.46.27
